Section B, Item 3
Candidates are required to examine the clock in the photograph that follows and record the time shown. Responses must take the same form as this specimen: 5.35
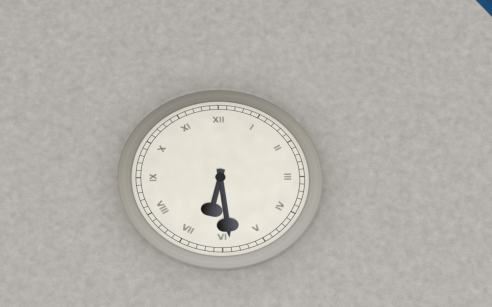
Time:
6.29
